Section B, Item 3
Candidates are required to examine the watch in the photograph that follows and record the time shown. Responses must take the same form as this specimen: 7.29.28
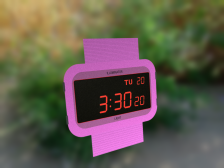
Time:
3.30.20
